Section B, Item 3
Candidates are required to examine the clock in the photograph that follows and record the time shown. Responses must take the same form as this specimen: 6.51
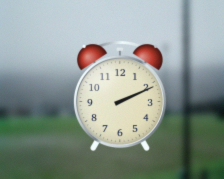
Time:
2.11
